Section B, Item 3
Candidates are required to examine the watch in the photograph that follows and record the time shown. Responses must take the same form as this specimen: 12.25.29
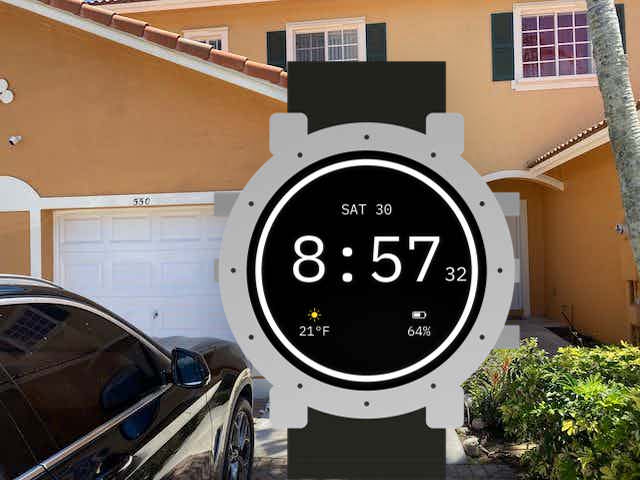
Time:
8.57.32
